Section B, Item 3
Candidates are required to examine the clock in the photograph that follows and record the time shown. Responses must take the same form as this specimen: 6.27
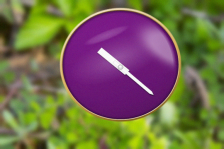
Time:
10.22
